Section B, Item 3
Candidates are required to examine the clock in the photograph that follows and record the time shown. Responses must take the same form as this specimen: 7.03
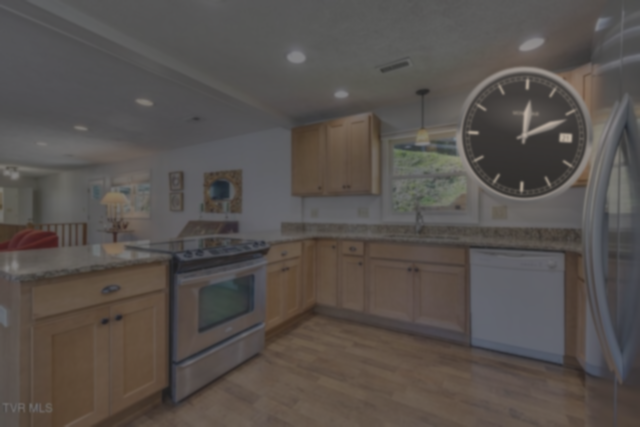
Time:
12.11
